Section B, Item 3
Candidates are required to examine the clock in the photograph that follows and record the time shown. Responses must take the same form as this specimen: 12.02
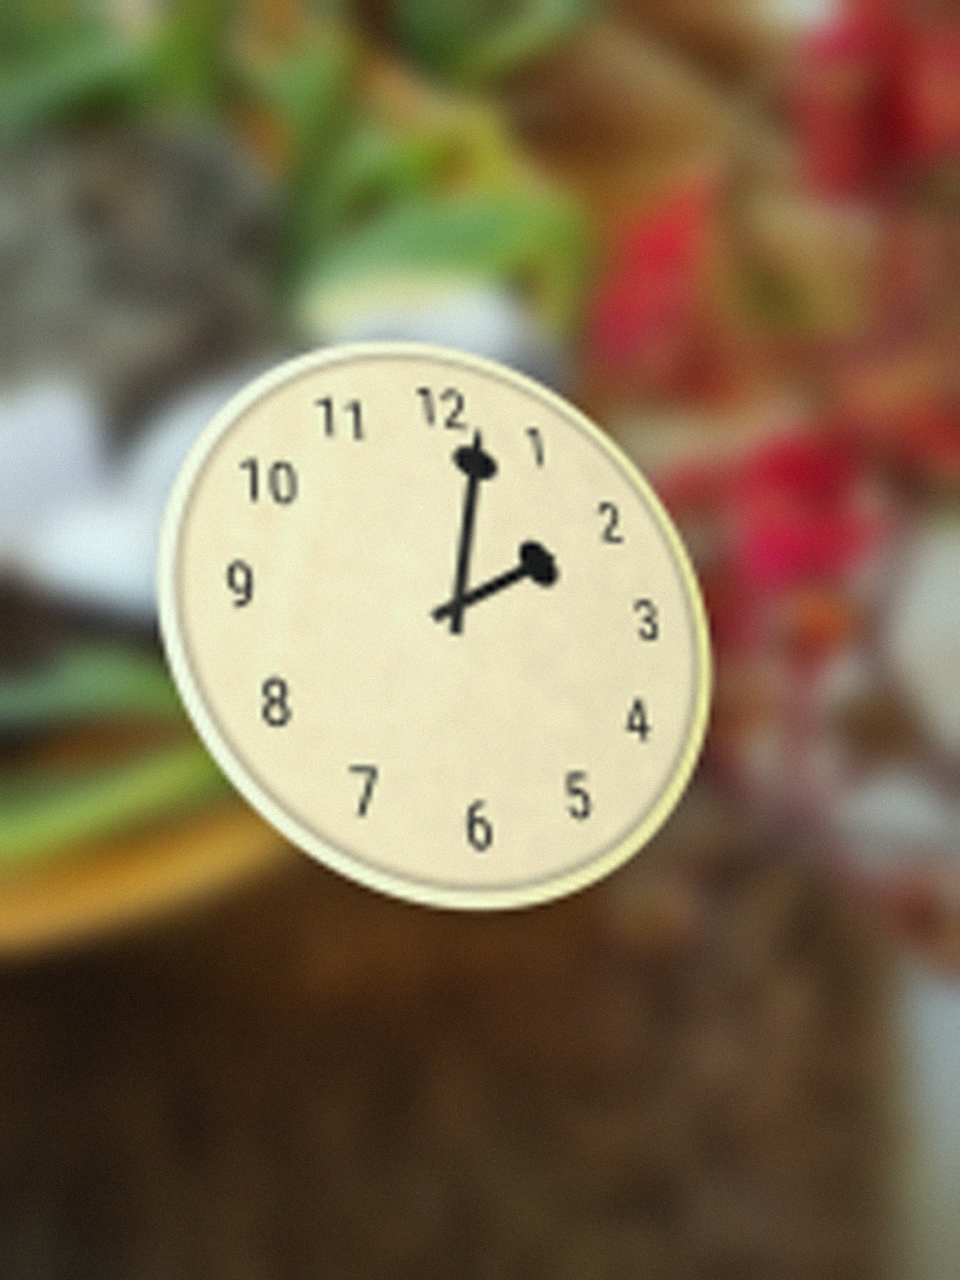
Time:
2.02
